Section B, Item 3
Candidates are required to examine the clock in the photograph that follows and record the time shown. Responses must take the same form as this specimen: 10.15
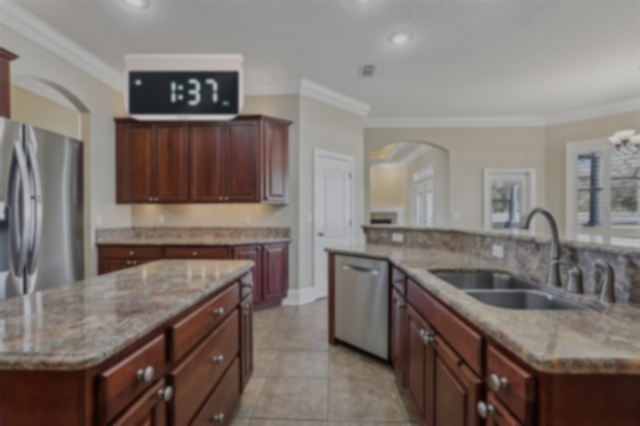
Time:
1.37
